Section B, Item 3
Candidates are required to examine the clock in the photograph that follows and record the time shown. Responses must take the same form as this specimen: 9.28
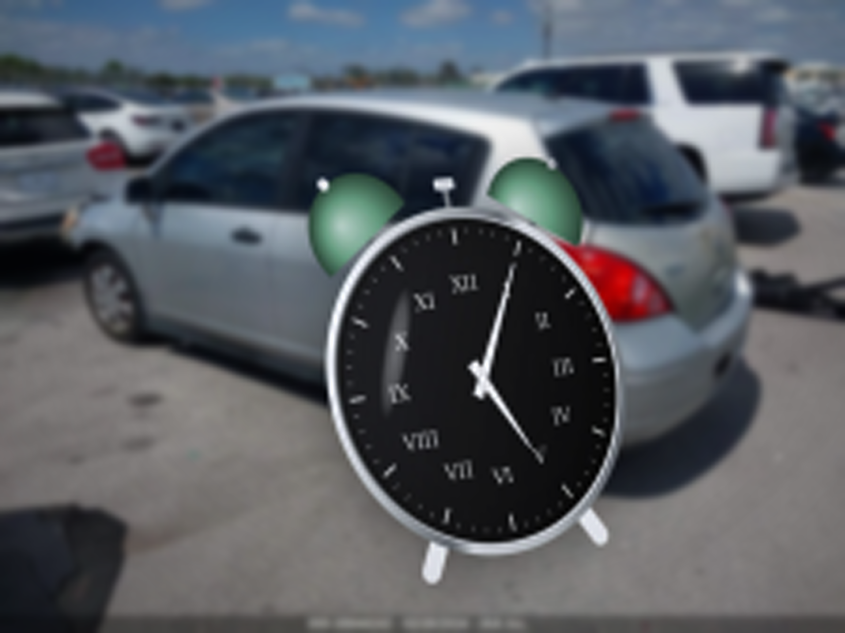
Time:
5.05
